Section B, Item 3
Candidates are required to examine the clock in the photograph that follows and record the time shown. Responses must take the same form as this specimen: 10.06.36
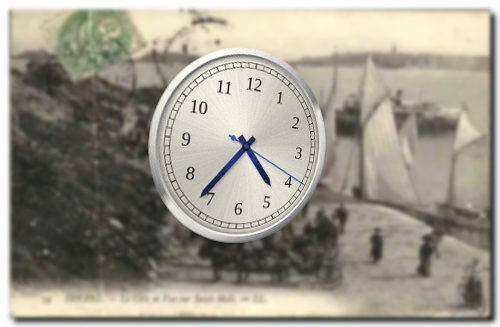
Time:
4.36.19
